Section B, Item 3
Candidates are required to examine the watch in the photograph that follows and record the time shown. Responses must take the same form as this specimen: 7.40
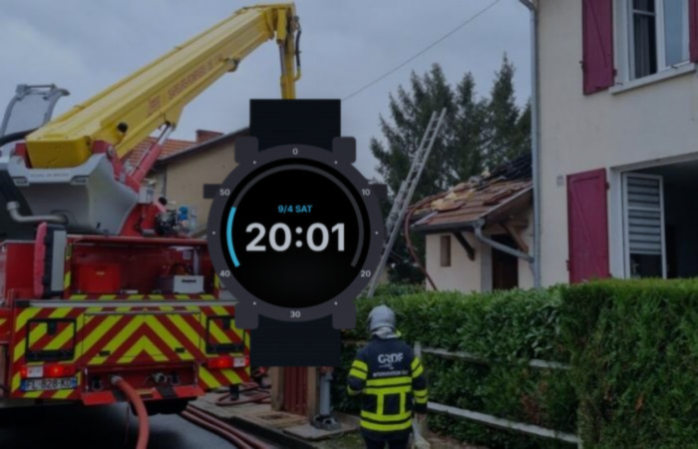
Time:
20.01
